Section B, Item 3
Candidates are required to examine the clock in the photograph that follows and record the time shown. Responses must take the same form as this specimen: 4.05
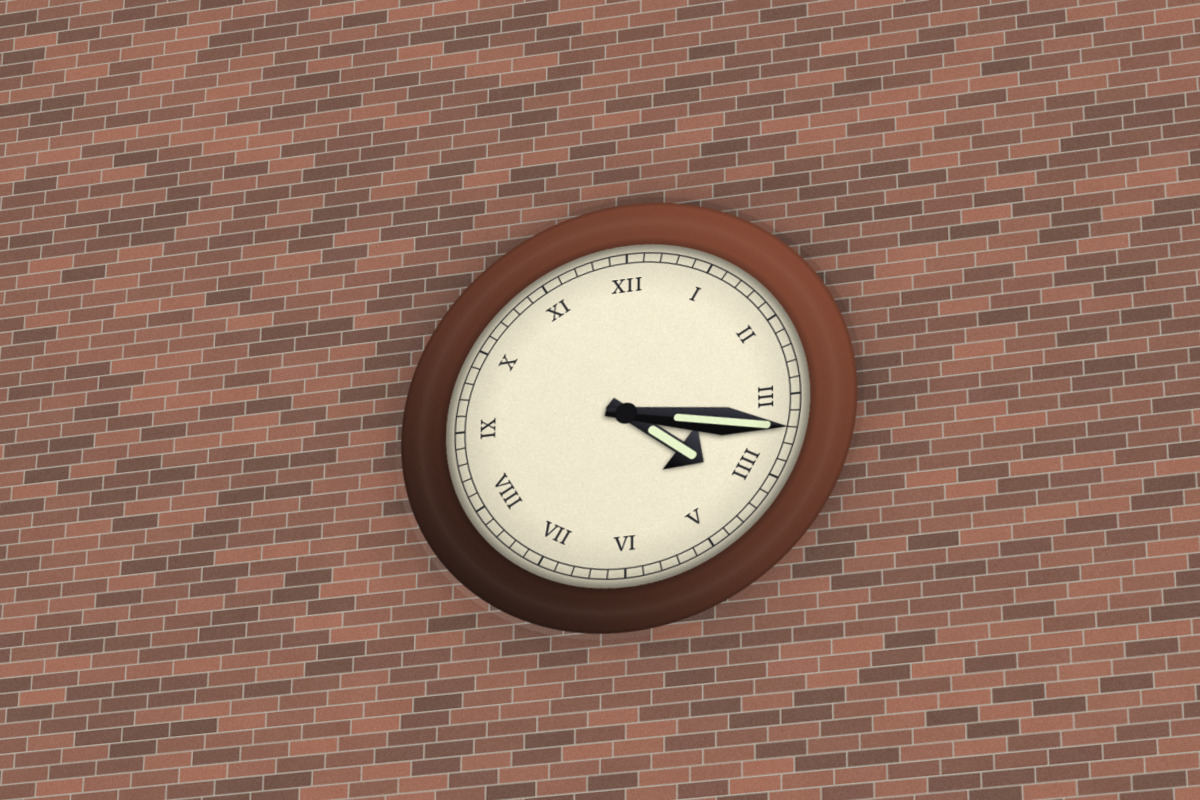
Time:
4.17
